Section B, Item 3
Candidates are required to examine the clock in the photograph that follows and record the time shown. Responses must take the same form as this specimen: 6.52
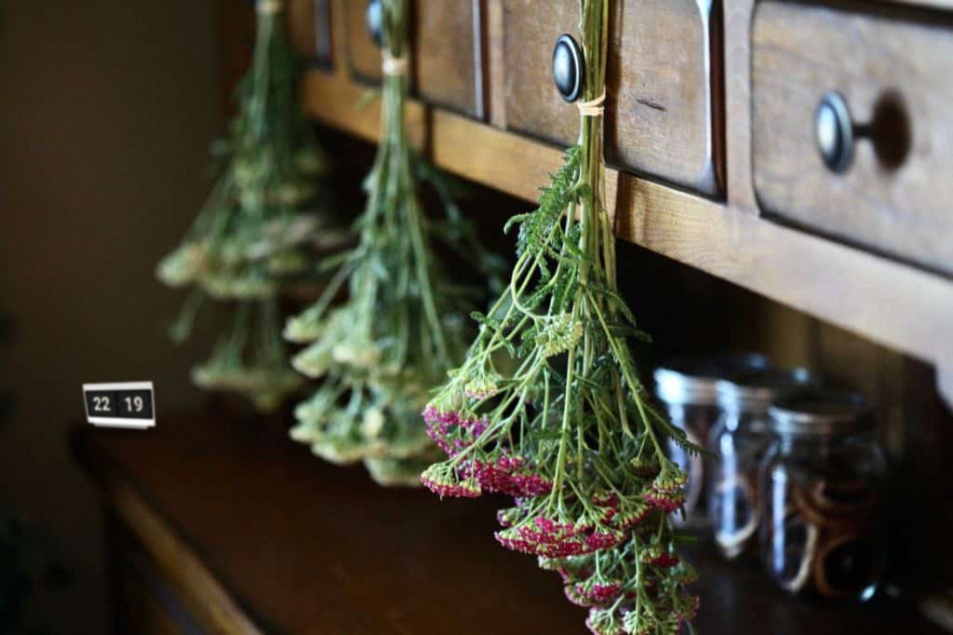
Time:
22.19
